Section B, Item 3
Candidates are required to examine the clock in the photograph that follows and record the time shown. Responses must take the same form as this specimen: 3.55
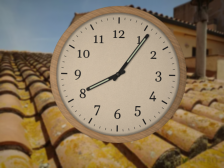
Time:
8.06
